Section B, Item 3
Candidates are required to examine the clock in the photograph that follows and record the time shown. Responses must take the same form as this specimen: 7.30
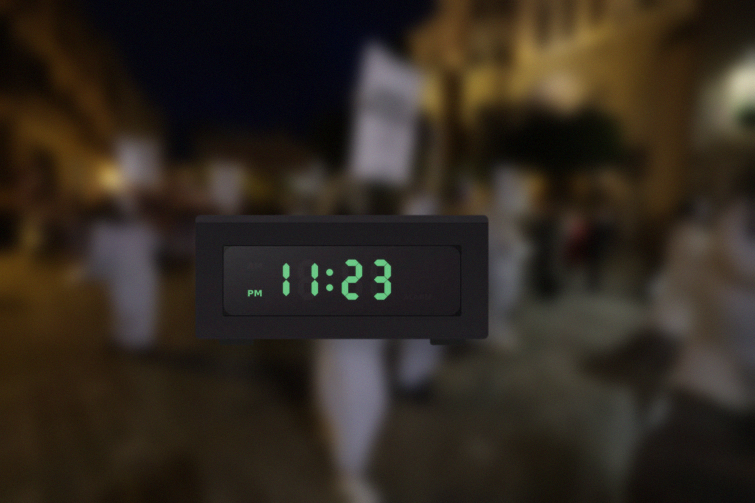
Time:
11.23
